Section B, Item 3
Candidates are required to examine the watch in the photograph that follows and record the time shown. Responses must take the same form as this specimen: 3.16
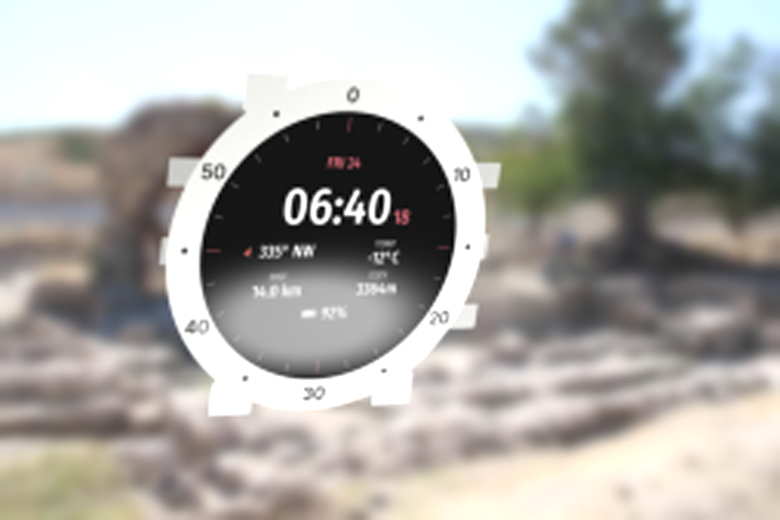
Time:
6.40
